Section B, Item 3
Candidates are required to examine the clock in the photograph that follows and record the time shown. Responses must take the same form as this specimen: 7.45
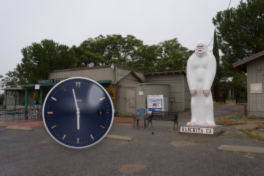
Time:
5.58
